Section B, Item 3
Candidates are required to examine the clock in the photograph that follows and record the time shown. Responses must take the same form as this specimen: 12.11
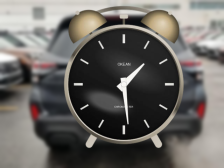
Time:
1.29
